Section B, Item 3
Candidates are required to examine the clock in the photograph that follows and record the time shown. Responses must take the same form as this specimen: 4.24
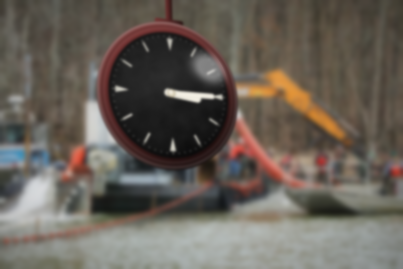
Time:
3.15
